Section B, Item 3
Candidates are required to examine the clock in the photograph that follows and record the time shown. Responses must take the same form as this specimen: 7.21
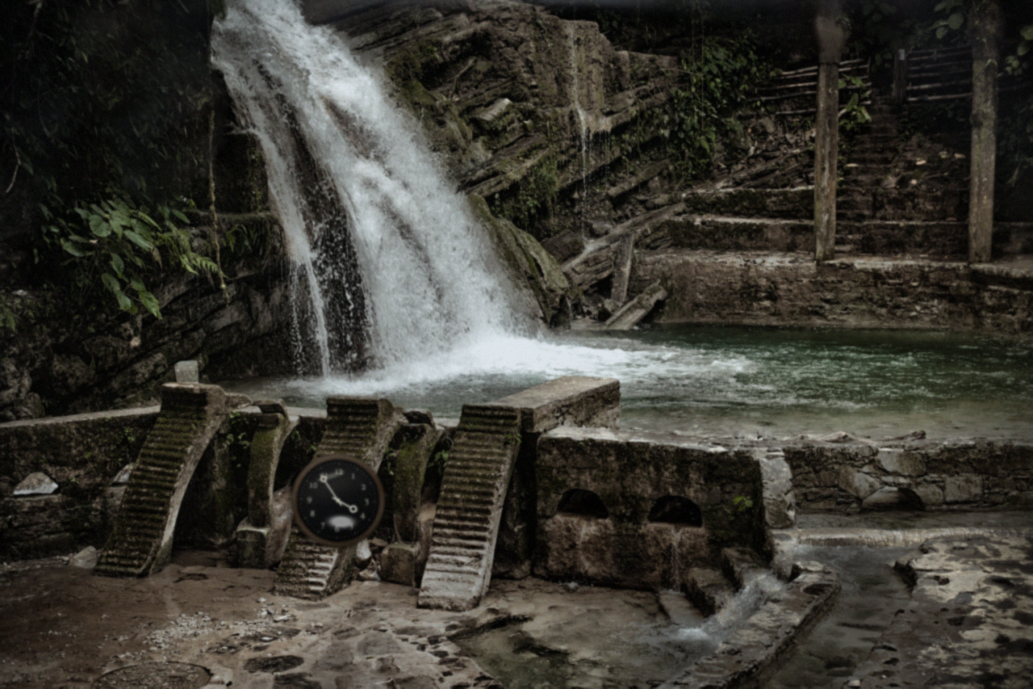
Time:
3.54
